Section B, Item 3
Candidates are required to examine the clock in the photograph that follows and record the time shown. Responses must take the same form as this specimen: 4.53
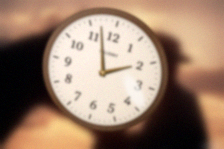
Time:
1.57
